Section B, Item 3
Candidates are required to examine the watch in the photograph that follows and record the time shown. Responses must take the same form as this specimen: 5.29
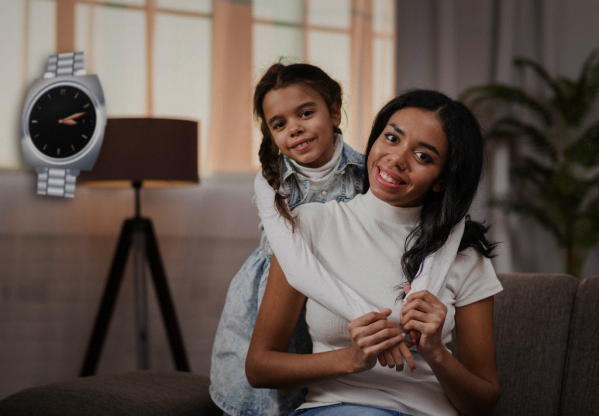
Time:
3.12
